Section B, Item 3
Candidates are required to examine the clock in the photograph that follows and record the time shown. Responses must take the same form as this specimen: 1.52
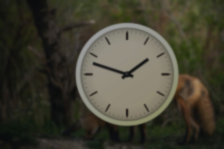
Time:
1.48
